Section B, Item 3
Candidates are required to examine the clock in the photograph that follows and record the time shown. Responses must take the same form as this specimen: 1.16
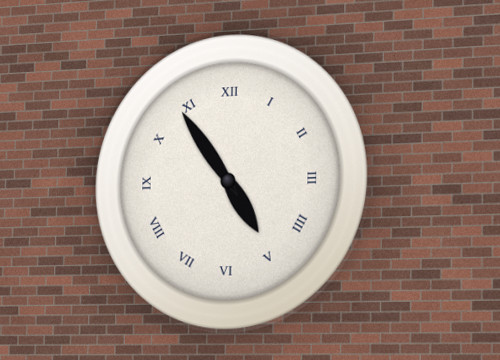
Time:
4.54
